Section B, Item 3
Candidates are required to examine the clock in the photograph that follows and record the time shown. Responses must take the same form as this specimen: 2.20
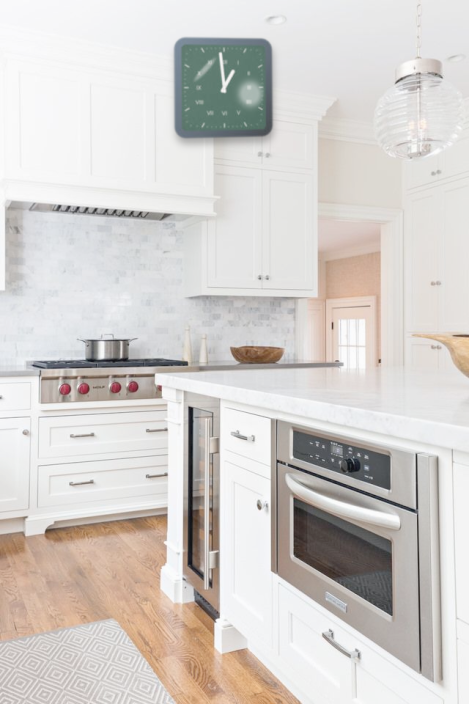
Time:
12.59
